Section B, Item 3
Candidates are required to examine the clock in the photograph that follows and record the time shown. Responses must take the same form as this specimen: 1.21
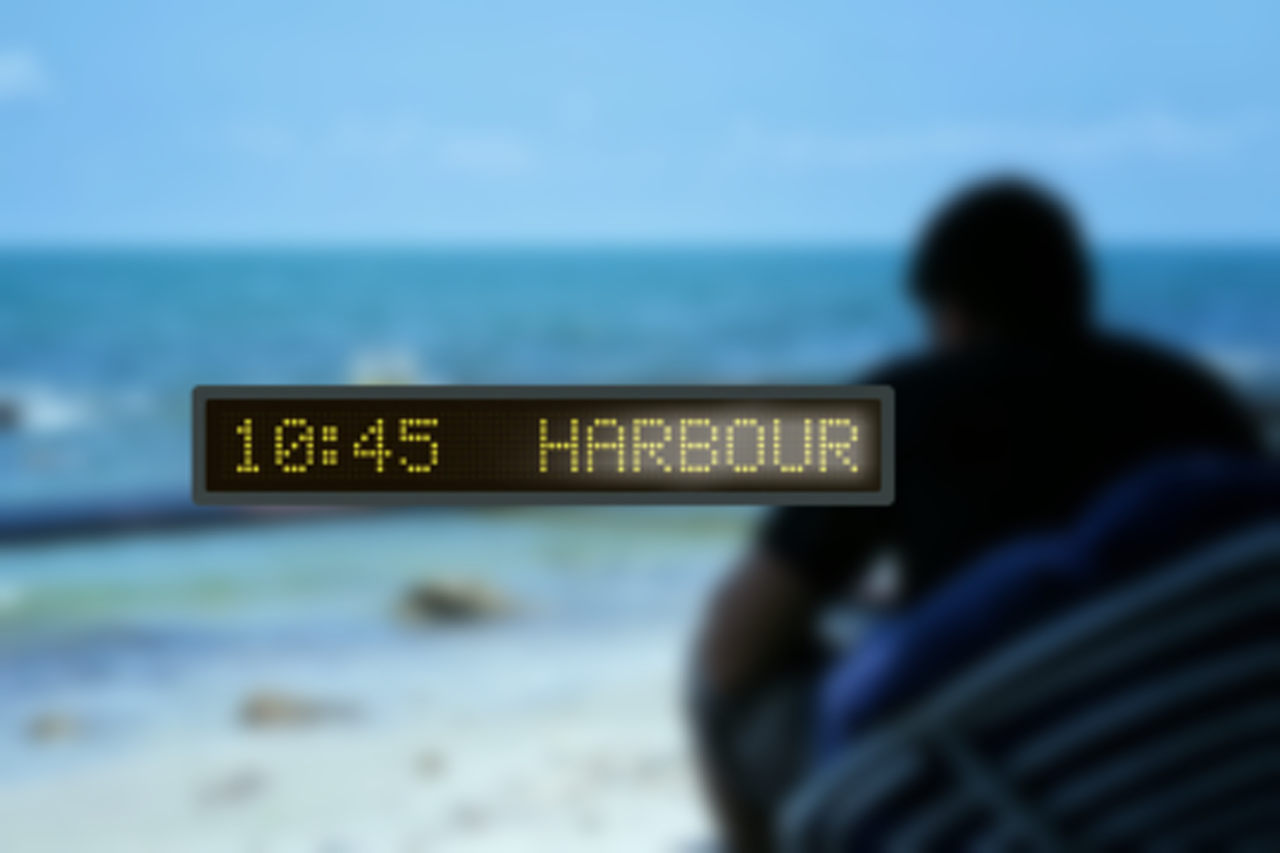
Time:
10.45
